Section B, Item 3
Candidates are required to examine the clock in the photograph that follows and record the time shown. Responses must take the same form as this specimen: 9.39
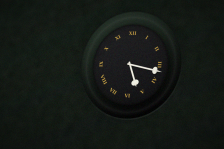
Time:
5.17
